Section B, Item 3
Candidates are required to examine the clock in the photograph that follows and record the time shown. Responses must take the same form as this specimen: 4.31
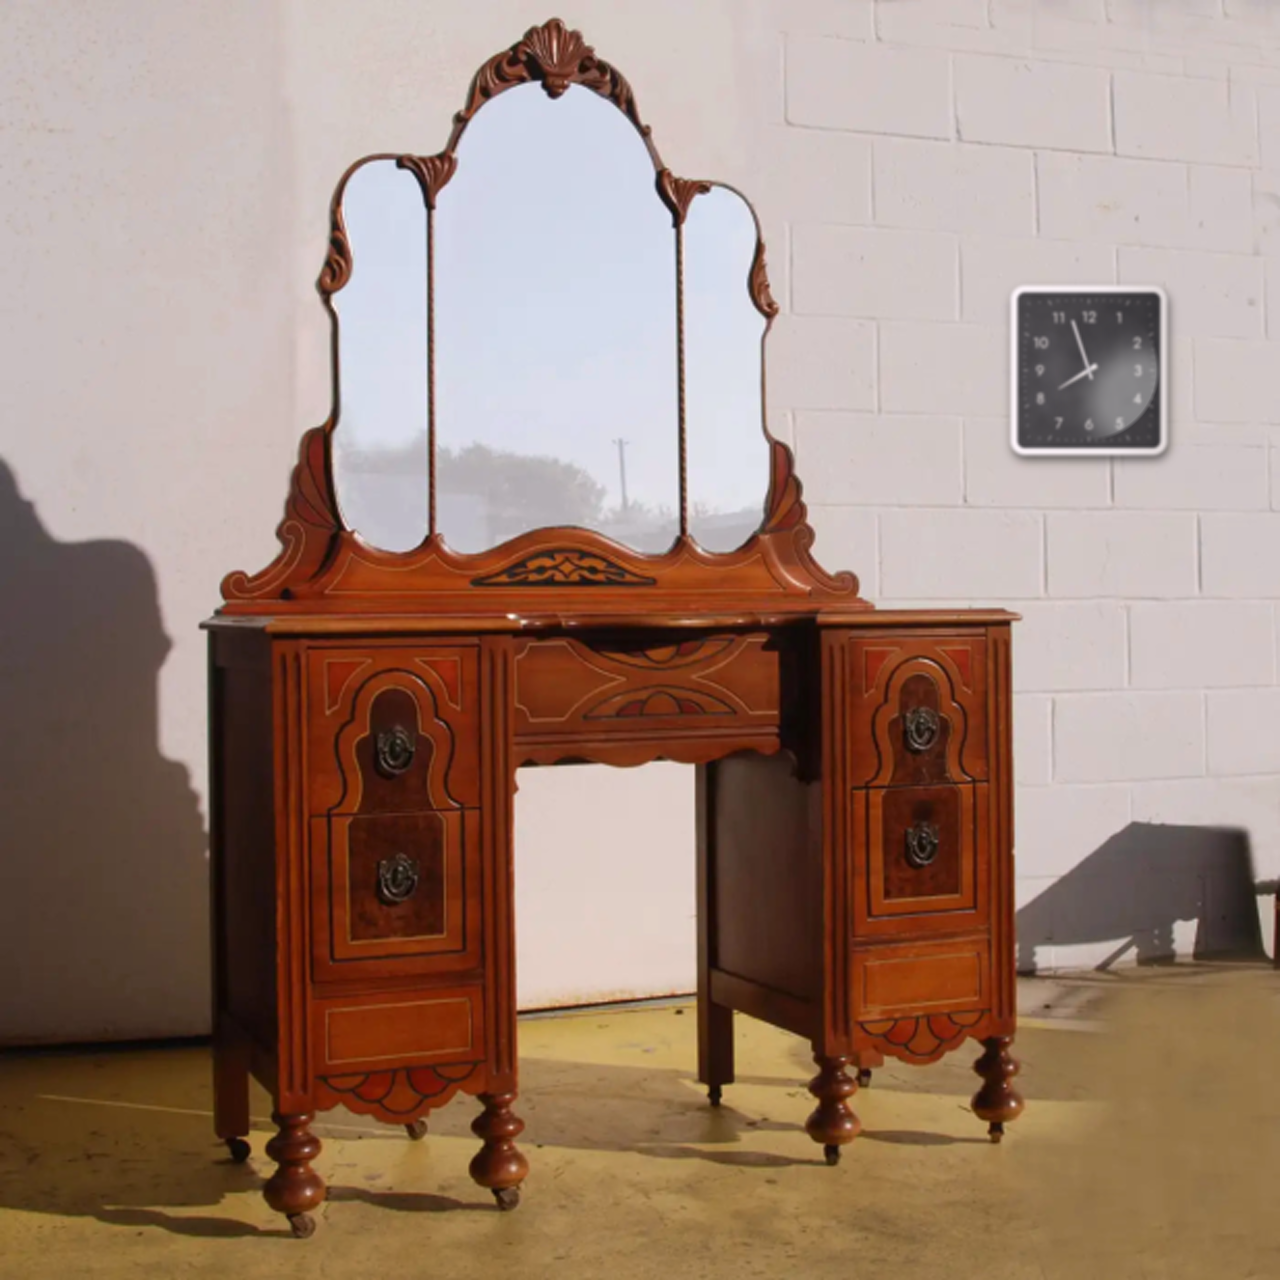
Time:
7.57
